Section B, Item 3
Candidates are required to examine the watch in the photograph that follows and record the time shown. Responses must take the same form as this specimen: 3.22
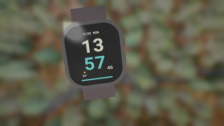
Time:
13.57
